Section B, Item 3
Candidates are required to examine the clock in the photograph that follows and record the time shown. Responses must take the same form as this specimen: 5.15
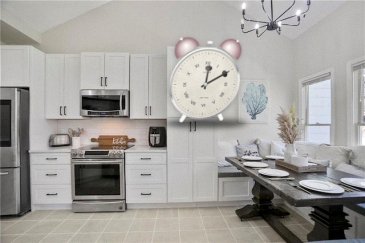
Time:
12.10
